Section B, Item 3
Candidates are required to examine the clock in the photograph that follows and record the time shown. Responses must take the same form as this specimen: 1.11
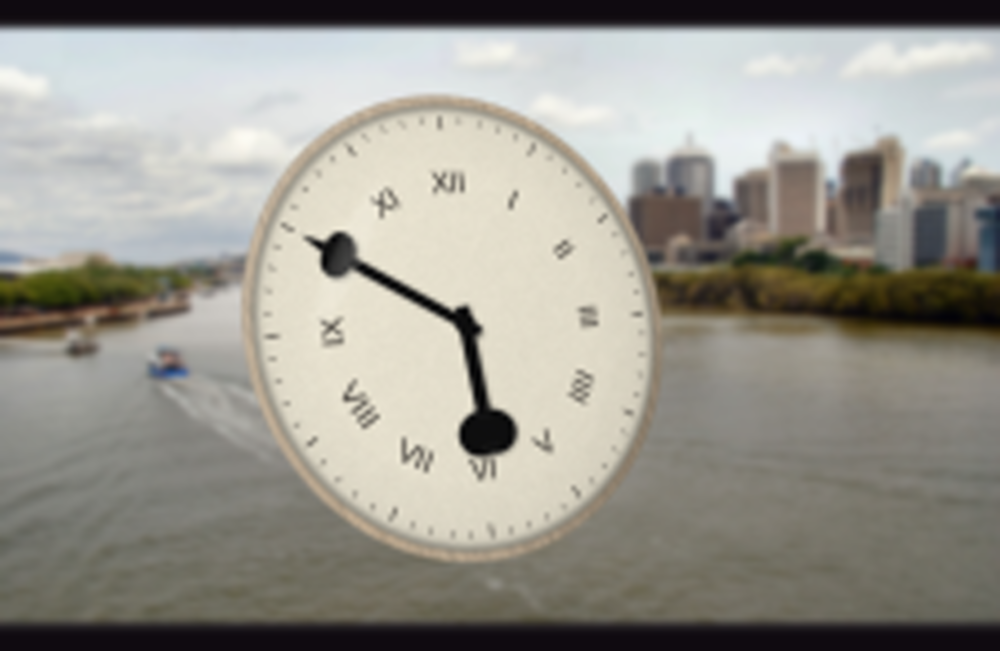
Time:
5.50
